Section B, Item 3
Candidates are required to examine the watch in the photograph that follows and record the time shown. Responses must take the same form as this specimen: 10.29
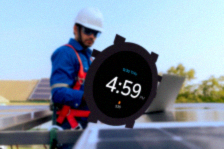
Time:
4.59
